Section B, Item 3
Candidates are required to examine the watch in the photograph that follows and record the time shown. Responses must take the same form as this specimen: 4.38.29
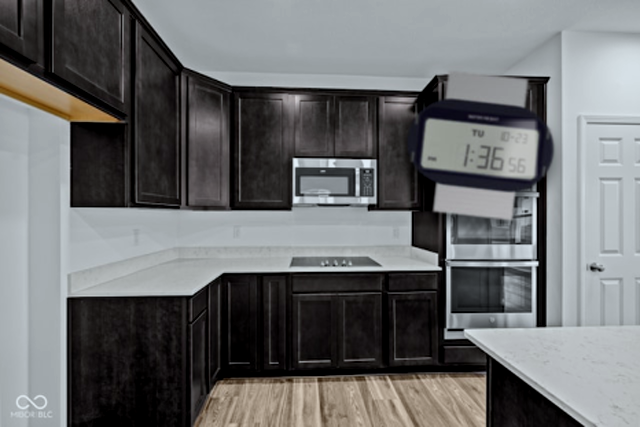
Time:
1.36.56
